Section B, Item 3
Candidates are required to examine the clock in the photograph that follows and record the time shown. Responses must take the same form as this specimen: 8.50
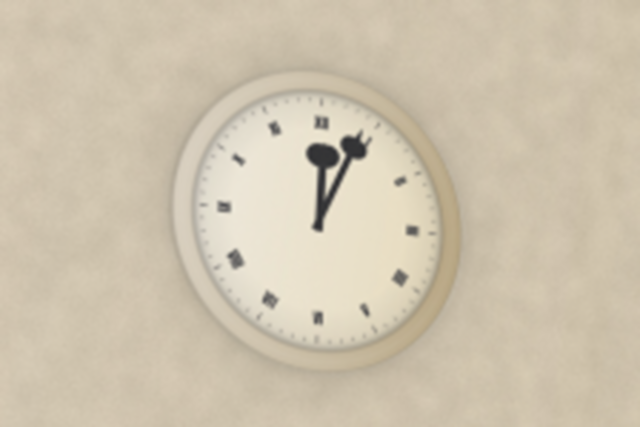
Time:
12.04
